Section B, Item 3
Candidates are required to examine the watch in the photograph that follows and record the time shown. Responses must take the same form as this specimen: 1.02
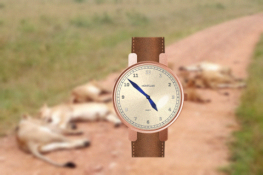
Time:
4.52
